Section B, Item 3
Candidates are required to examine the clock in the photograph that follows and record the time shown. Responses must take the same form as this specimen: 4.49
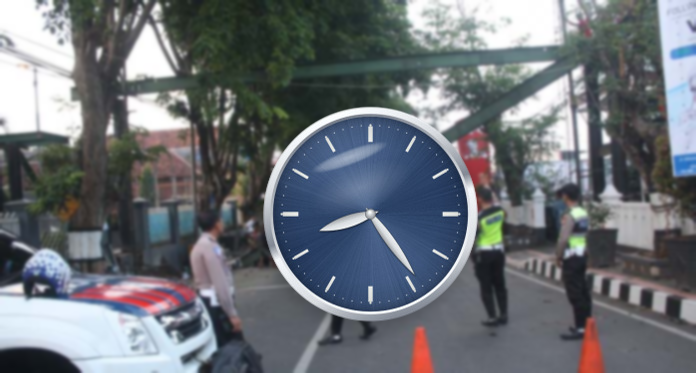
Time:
8.24
